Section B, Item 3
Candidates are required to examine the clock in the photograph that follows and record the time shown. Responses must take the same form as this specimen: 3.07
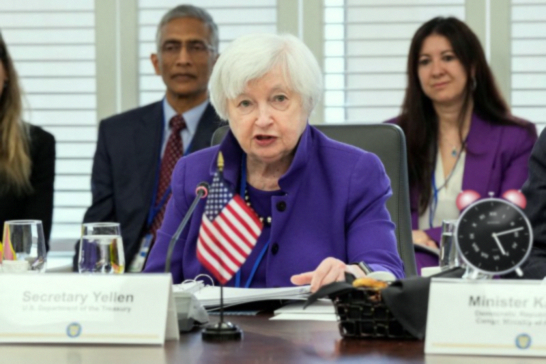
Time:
5.13
